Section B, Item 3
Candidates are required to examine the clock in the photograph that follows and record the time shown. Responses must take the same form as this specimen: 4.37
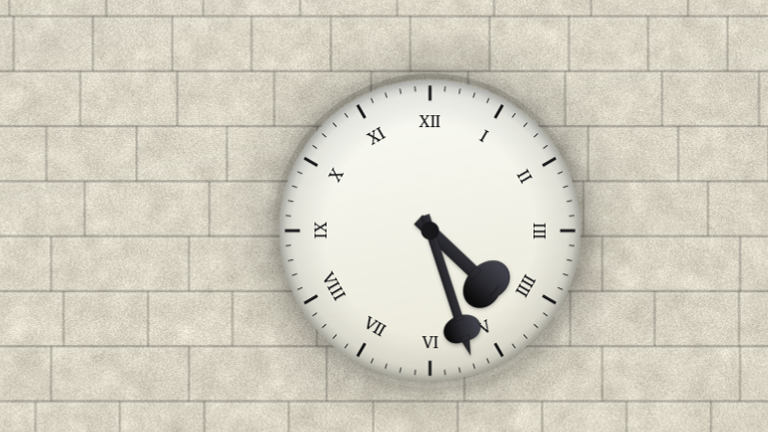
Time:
4.27
